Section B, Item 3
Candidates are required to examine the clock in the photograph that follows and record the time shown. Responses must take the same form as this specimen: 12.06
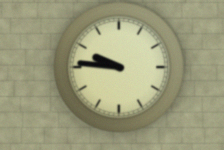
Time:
9.46
